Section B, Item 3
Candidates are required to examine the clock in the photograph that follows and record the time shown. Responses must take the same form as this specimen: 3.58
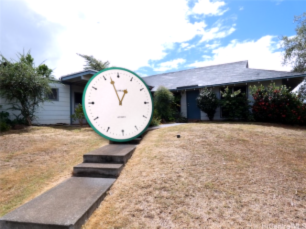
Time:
12.57
